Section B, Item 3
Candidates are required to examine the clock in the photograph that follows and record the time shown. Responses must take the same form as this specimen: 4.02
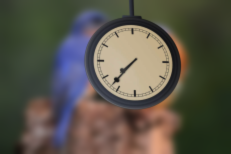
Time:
7.37
